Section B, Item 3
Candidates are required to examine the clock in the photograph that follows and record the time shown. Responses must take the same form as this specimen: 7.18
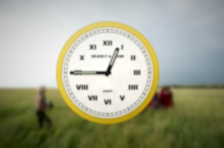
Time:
12.45
